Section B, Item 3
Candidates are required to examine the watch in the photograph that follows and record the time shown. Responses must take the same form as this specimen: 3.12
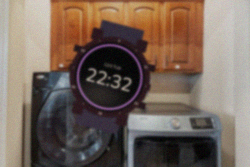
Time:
22.32
